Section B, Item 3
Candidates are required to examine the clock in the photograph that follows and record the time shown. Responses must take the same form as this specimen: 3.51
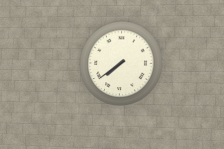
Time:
7.39
